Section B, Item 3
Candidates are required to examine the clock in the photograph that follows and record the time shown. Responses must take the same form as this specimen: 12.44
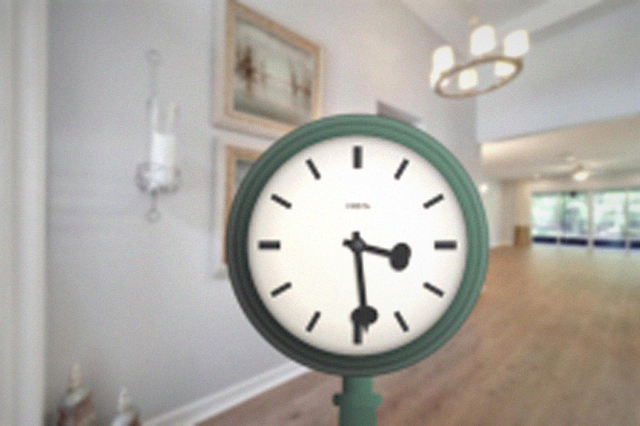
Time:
3.29
